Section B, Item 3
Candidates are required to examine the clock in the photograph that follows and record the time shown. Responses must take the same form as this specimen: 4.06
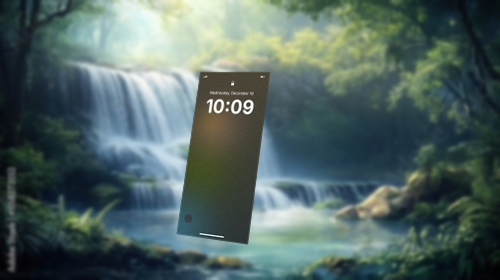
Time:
10.09
